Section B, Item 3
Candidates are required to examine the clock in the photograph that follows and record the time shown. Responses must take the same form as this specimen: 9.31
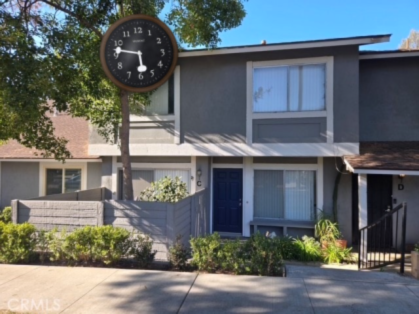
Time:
5.47
